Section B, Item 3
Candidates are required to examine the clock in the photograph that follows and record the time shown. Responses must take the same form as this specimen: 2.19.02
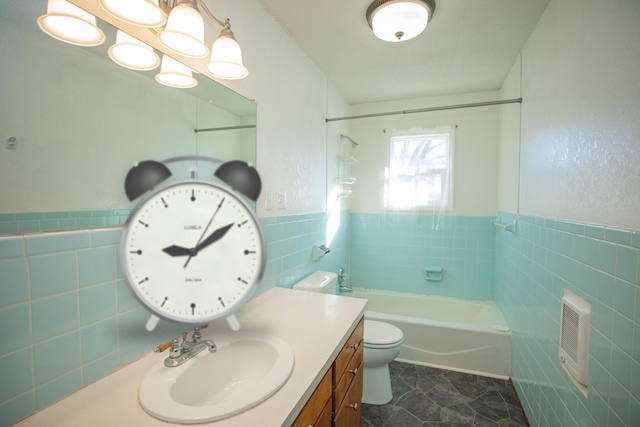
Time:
9.09.05
